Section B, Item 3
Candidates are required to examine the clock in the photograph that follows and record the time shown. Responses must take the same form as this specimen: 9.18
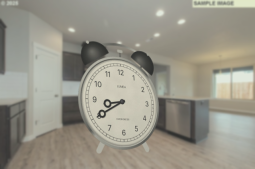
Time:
8.40
